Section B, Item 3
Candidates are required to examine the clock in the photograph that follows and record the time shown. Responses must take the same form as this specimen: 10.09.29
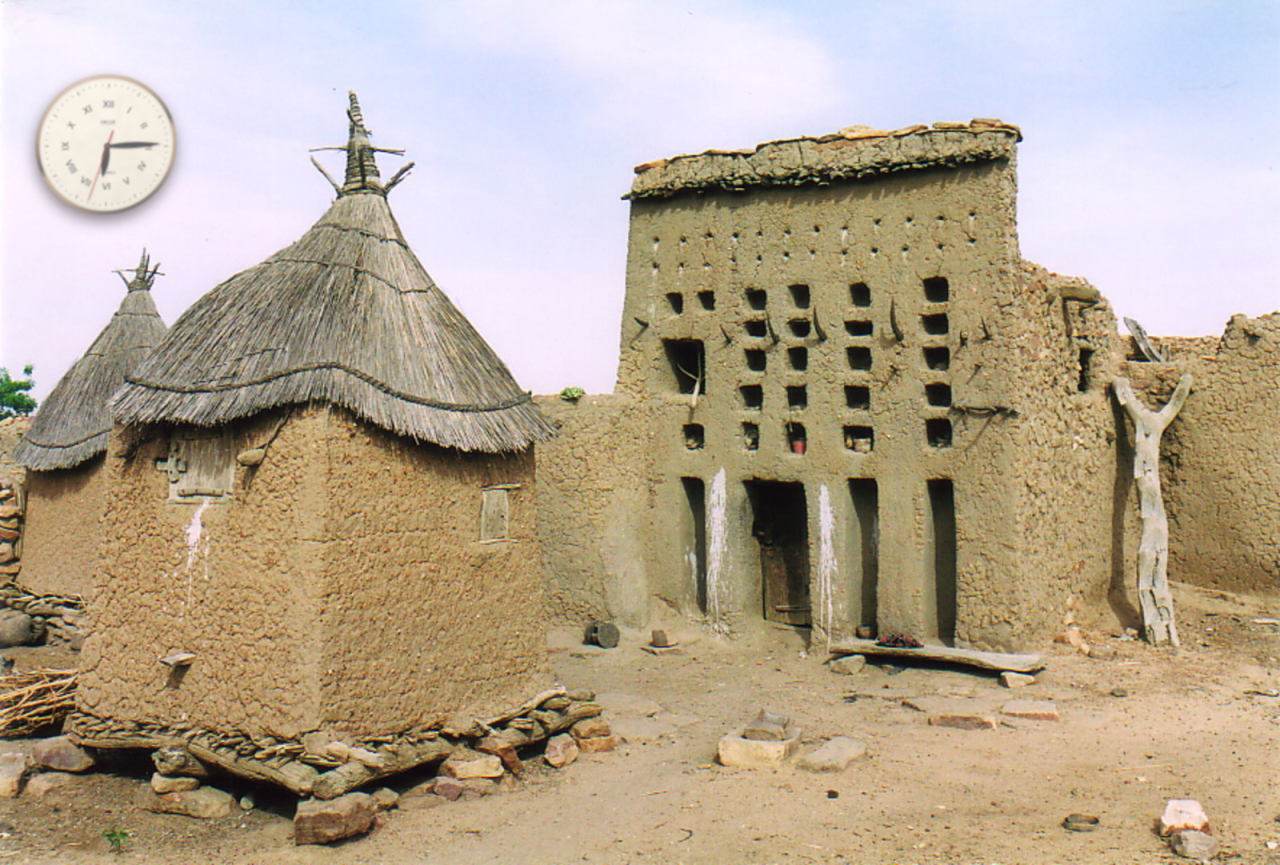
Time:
6.14.33
